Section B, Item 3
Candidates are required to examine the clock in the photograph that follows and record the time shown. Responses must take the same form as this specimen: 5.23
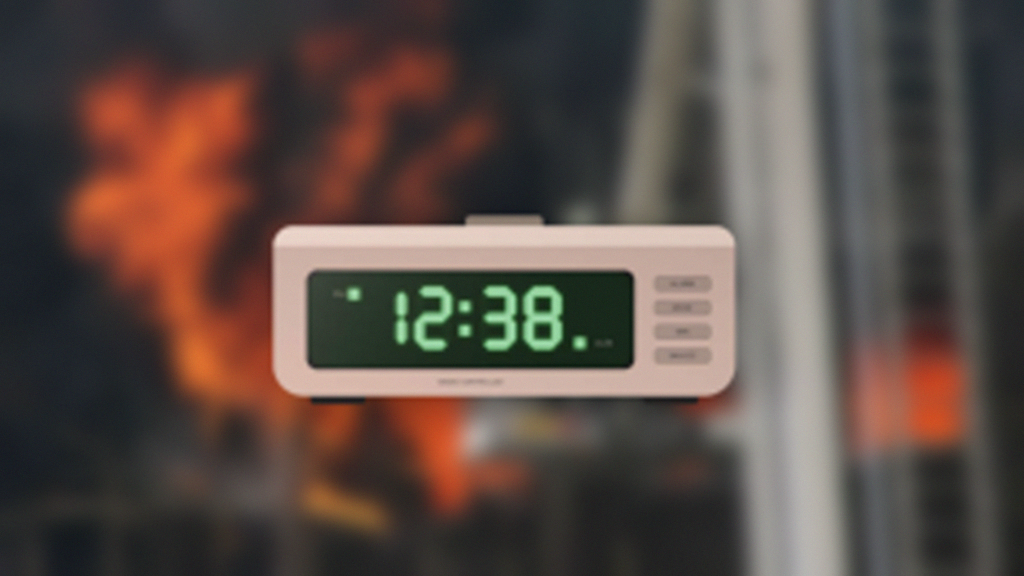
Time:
12.38
